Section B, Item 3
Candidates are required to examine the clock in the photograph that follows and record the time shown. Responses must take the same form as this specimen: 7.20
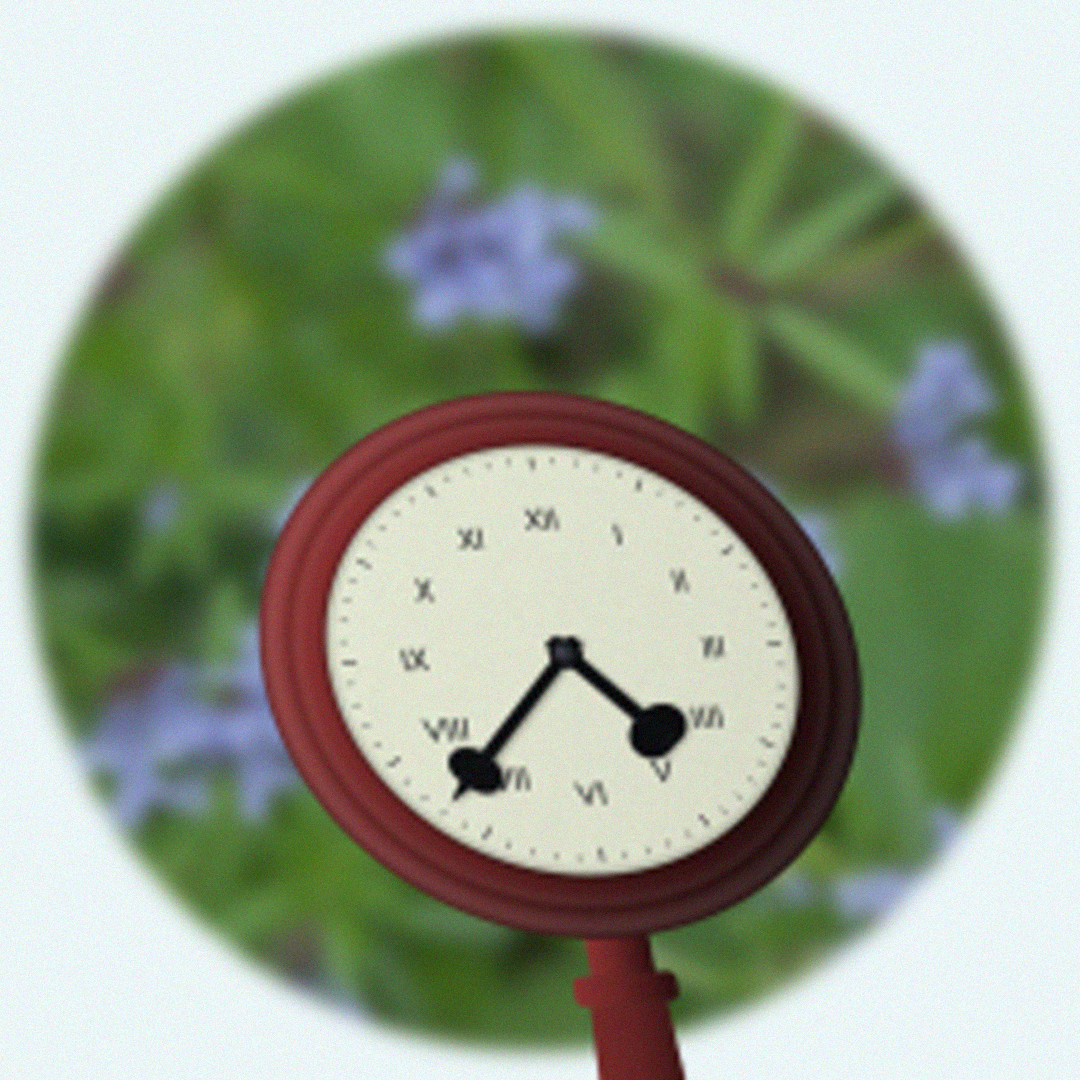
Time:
4.37
